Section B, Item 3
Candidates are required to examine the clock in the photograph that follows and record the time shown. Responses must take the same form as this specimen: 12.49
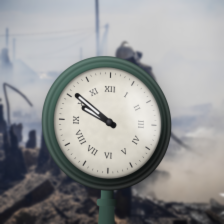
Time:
9.51
